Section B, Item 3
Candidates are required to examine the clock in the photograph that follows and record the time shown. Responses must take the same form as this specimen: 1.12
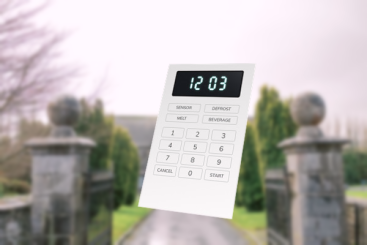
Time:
12.03
